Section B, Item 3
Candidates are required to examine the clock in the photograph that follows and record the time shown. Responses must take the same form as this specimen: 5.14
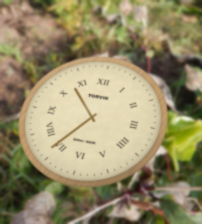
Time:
10.36
